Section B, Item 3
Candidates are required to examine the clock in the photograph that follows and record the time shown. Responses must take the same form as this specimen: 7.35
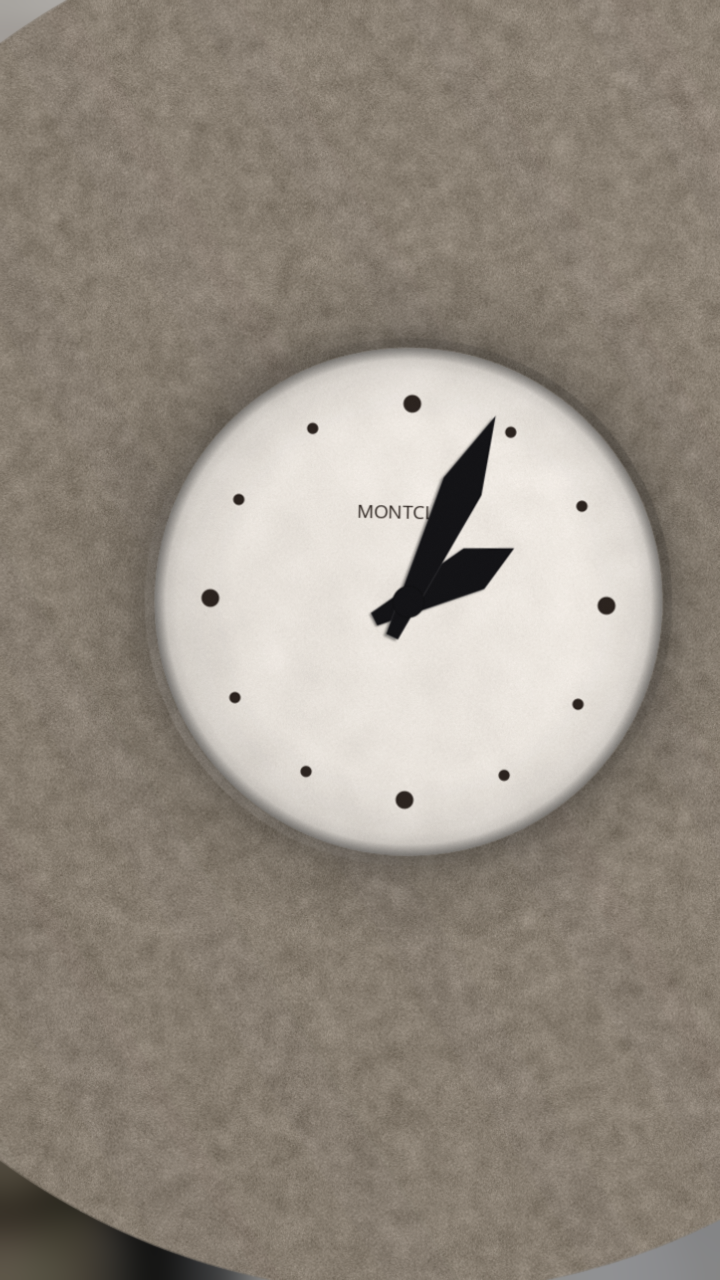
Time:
2.04
